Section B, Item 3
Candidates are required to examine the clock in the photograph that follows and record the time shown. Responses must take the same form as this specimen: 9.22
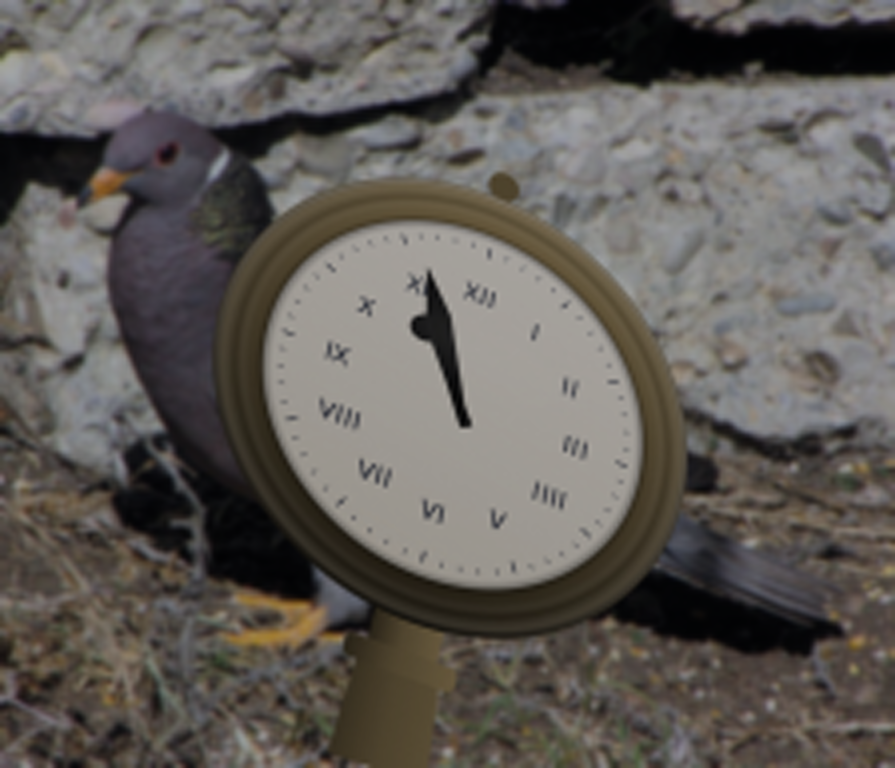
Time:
10.56
